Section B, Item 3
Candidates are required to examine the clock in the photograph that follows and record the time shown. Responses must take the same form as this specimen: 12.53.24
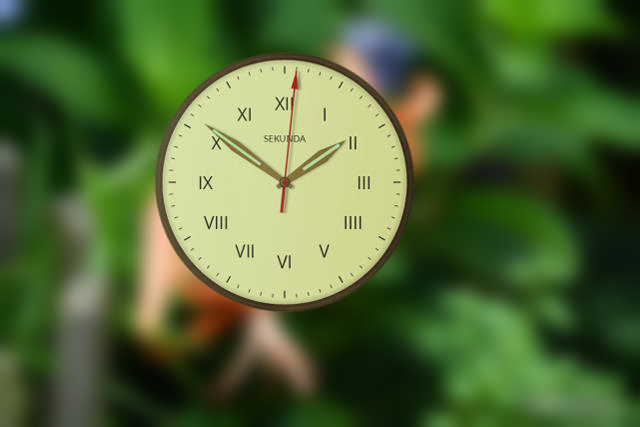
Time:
1.51.01
